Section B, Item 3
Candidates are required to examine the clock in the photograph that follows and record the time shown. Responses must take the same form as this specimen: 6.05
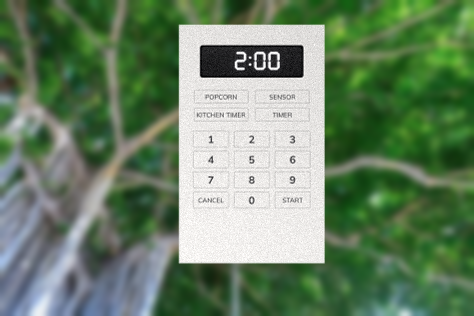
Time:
2.00
